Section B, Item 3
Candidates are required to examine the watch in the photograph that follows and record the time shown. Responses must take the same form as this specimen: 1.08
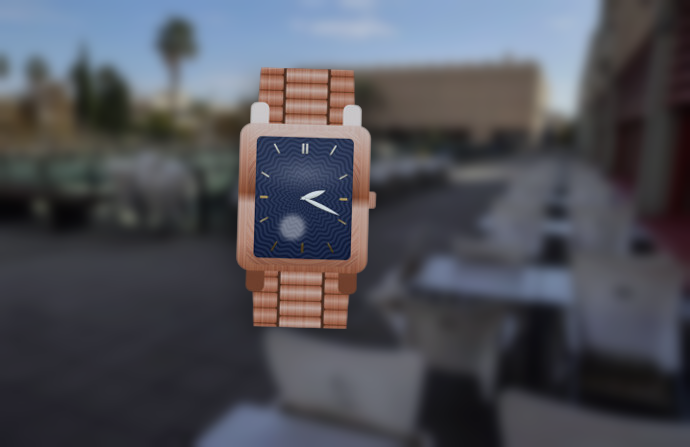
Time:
2.19
